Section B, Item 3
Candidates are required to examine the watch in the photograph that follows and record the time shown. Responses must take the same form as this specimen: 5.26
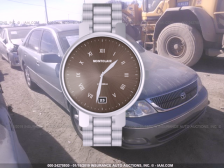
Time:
1.32
